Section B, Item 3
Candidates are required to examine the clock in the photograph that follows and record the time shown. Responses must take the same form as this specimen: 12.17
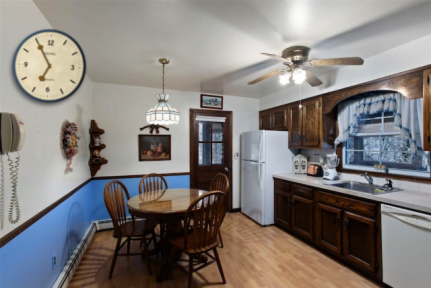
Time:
6.55
